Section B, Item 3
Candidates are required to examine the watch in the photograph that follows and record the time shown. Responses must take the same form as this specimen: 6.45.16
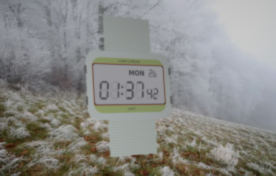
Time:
1.37.42
